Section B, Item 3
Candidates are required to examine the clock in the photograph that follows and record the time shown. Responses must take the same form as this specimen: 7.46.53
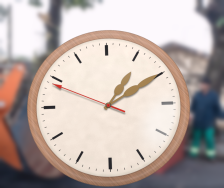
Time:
1.09.49
